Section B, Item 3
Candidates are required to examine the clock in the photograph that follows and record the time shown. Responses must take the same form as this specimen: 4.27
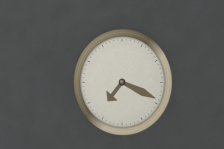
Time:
7.19
